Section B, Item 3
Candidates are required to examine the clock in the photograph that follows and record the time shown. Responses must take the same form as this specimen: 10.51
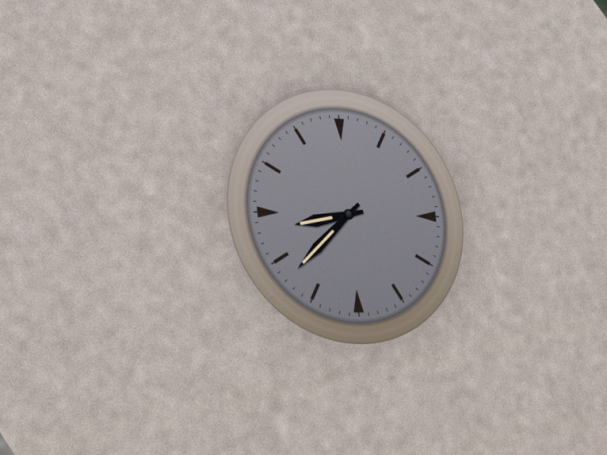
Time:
8.38
